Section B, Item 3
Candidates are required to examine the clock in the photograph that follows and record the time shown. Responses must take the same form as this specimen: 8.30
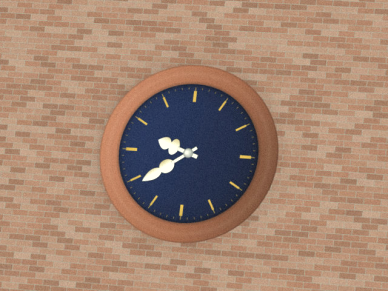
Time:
9.39
